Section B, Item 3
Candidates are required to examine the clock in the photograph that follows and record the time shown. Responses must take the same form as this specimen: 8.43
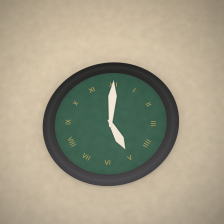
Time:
5.00
